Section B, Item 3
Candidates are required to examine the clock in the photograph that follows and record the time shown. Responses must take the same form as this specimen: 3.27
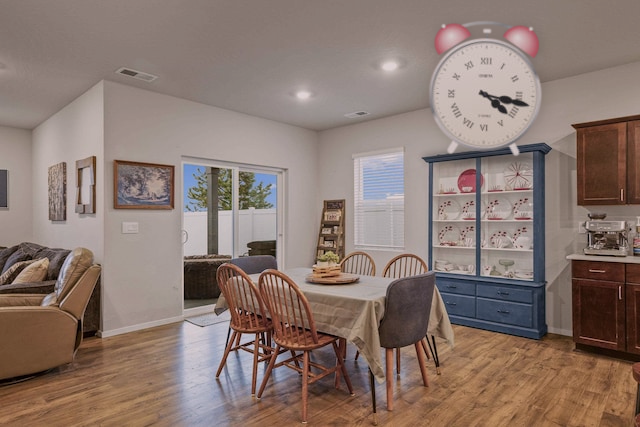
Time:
4.17
